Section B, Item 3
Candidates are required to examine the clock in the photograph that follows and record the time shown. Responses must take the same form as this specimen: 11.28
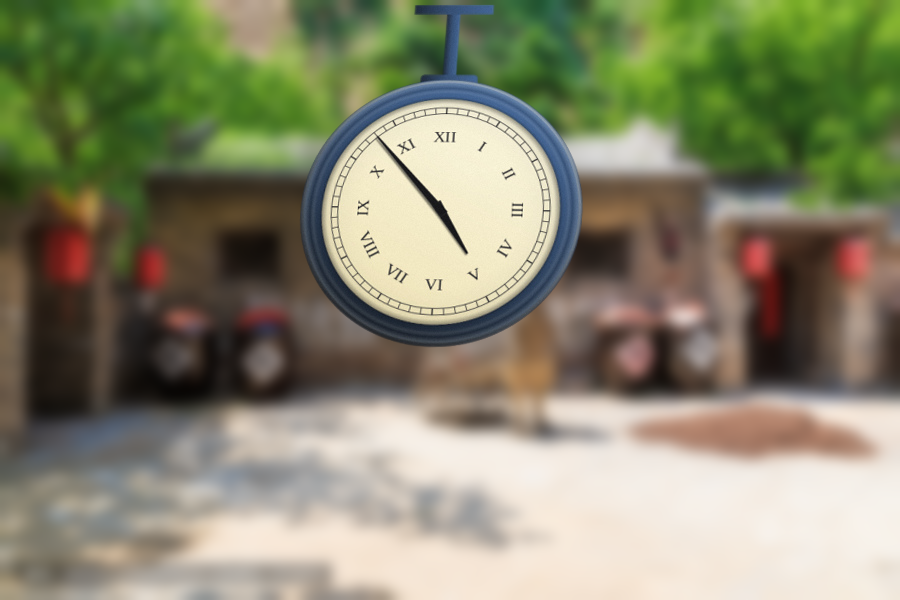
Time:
4.53
